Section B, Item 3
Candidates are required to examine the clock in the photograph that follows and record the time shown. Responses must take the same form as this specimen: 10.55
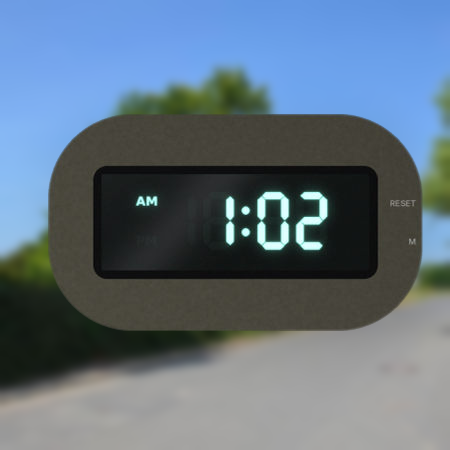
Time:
1.02
